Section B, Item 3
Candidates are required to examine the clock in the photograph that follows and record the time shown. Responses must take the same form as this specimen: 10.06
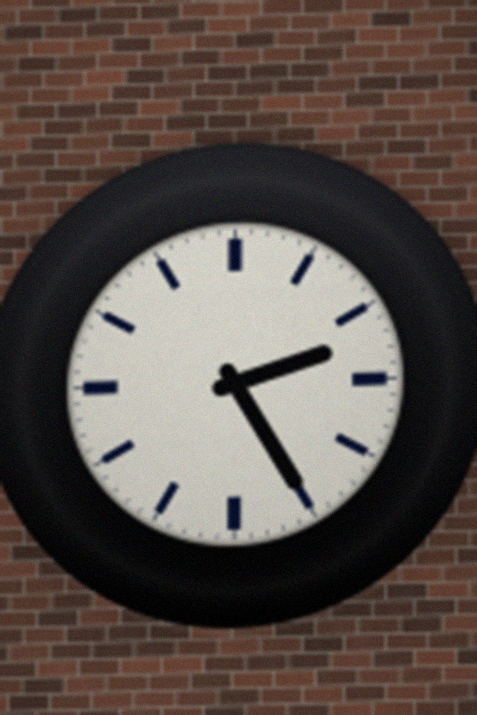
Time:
2.25
